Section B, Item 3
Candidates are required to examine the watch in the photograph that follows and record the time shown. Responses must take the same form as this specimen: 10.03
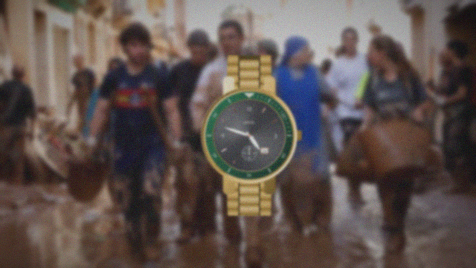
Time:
4.48
